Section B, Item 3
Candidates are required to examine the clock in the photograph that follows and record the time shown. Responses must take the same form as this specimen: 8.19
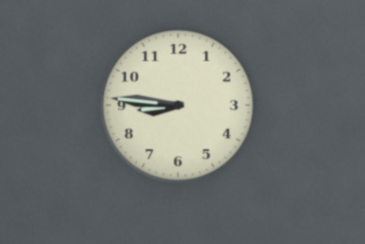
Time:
8.46
